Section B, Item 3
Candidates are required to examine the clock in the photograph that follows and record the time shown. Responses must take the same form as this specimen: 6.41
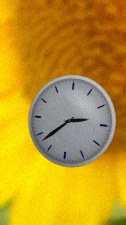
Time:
2.38
